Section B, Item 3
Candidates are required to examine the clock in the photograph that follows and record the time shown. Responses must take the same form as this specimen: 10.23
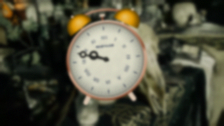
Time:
9.48
